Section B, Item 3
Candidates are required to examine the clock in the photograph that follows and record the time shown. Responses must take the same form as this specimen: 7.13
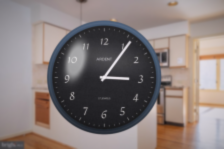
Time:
3.06
